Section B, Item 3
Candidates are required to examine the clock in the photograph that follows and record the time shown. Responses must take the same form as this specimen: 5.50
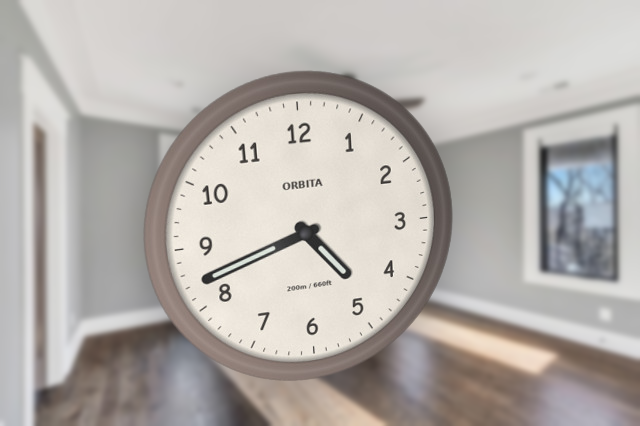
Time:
4.42
